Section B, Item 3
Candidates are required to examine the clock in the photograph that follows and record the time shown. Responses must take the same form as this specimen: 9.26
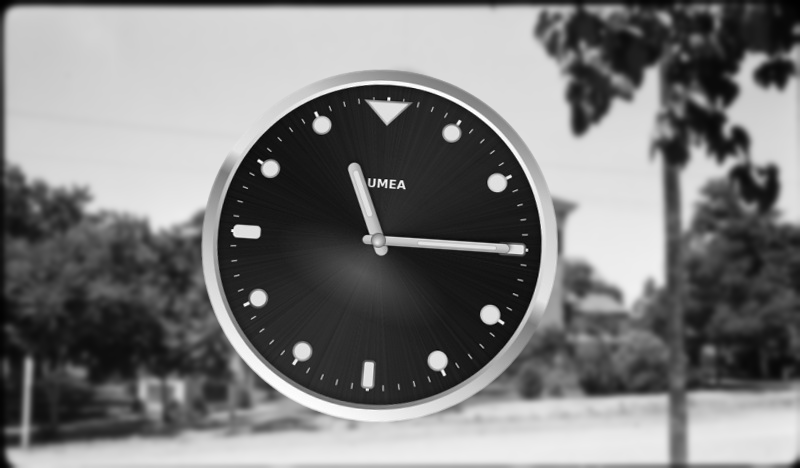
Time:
11.15
